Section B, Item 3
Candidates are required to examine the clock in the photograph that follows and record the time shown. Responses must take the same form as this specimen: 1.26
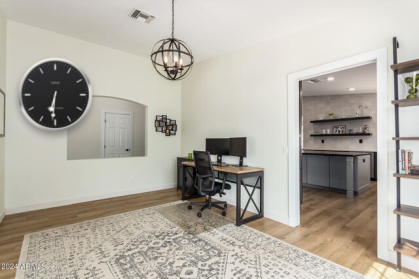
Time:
6.31
